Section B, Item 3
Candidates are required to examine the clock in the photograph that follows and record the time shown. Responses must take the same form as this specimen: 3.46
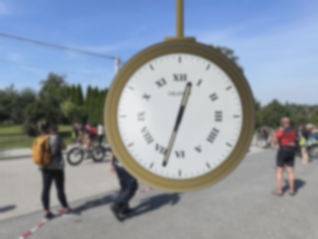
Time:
12.33
